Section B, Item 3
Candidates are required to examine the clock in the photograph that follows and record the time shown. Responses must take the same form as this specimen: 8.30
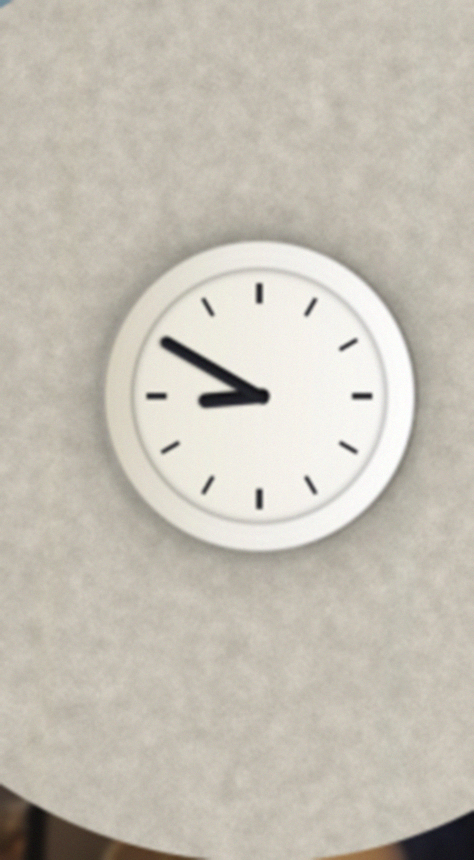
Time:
8.50
